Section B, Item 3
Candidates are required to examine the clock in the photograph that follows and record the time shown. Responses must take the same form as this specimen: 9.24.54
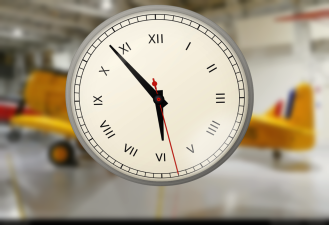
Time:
5.53.28
